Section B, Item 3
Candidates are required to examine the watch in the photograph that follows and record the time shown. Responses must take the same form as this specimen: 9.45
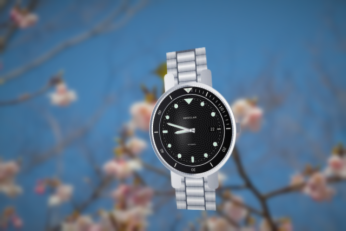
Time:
8.48
